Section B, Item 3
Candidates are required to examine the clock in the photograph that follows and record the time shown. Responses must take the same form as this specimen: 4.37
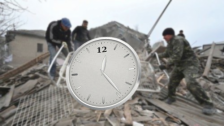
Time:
12.24
